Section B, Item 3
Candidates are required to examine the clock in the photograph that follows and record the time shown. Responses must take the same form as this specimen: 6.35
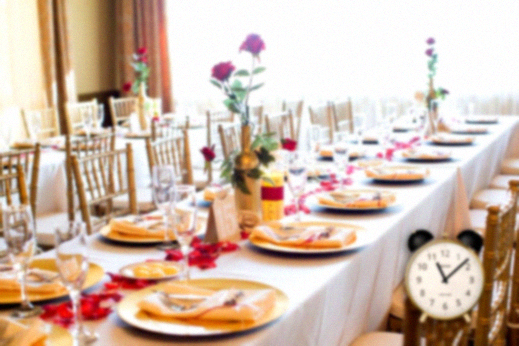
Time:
11.08
